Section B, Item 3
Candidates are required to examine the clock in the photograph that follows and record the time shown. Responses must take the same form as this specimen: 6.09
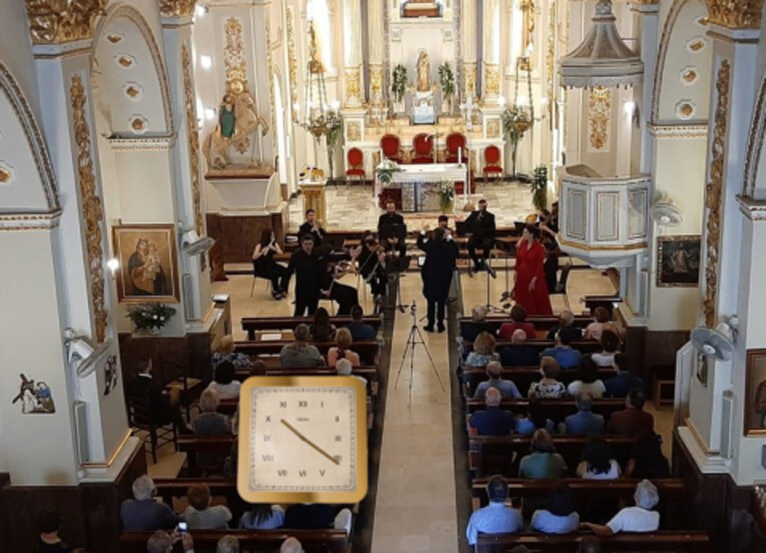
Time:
10.21
